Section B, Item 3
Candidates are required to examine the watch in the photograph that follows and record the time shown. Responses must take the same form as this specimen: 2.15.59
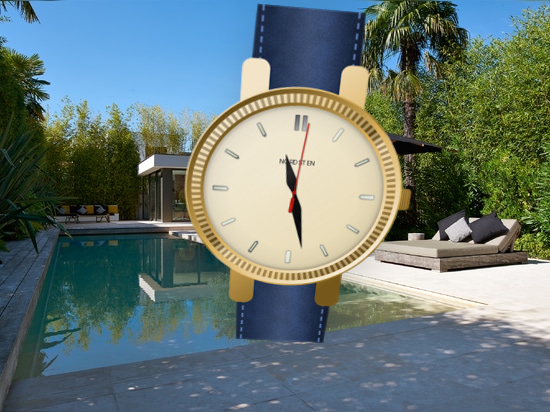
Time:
11.28.01
